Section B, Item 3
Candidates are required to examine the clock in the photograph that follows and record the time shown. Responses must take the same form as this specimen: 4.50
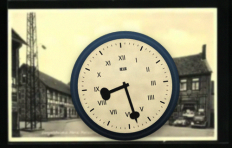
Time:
8.28
